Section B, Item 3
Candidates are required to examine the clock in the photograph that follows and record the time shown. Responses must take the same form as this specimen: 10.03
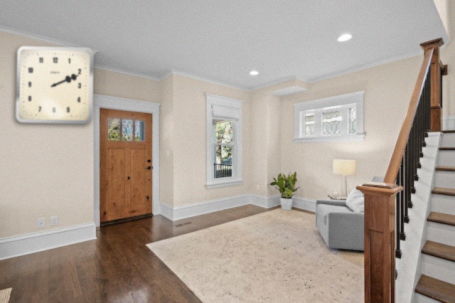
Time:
2.11
